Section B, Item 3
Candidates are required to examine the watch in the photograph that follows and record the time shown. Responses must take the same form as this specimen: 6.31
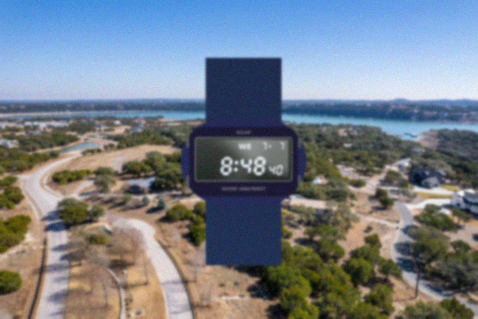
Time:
8.48
